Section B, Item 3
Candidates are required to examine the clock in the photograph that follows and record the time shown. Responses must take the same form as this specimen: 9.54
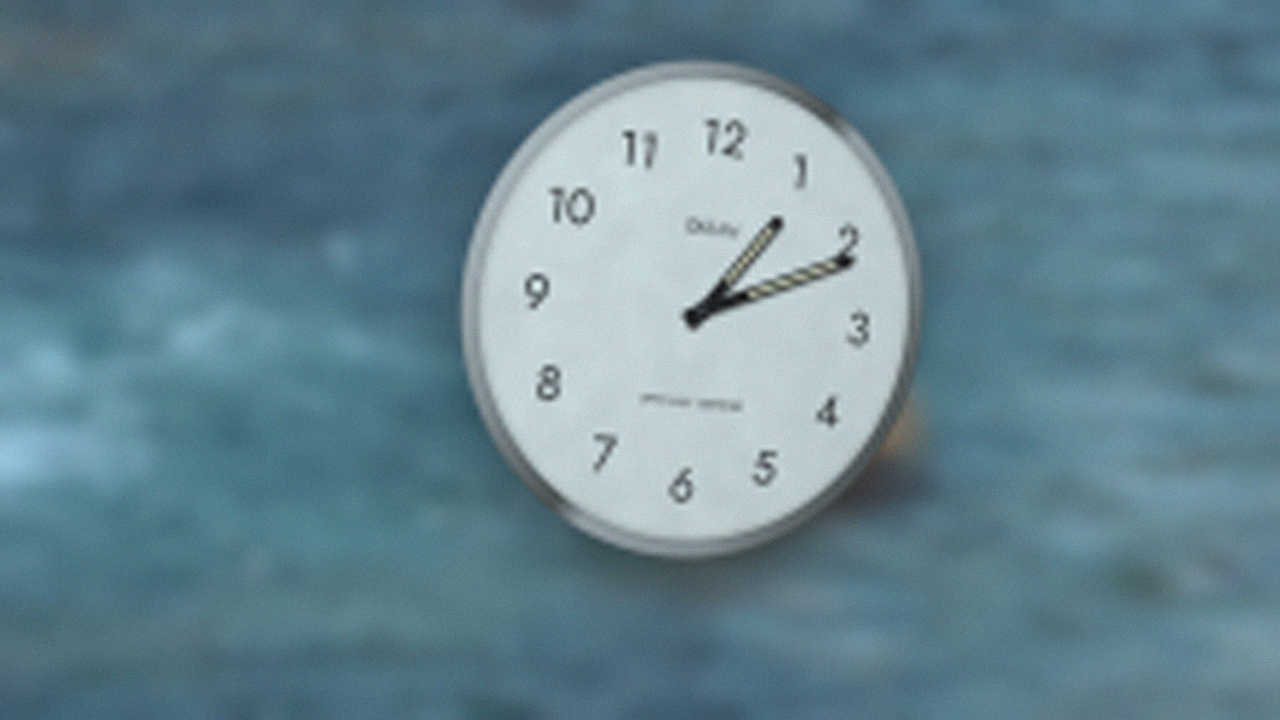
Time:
1.11
